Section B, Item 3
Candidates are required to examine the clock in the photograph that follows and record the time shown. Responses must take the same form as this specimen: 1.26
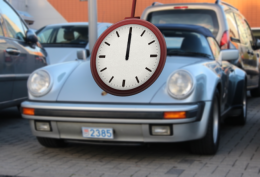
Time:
12.00
